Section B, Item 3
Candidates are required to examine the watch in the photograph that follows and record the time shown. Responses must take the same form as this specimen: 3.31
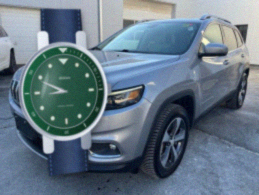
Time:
8.49
